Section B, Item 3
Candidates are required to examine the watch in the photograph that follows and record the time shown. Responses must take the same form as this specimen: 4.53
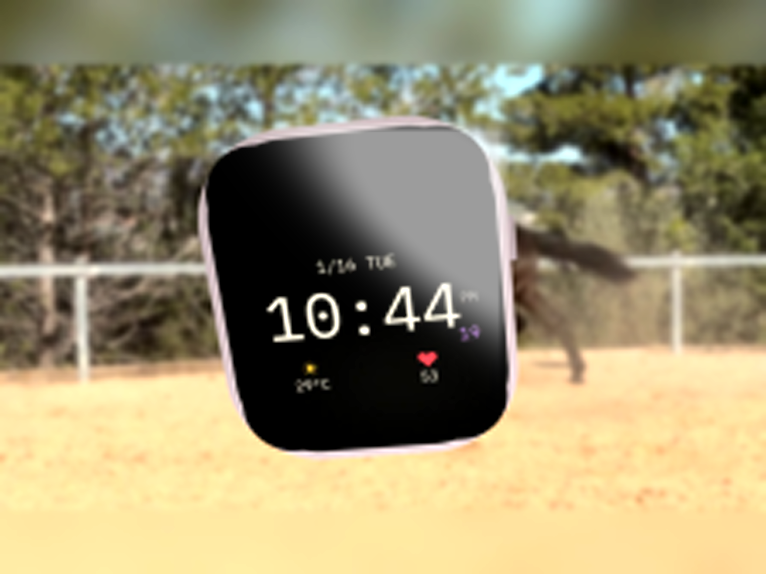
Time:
10.44
